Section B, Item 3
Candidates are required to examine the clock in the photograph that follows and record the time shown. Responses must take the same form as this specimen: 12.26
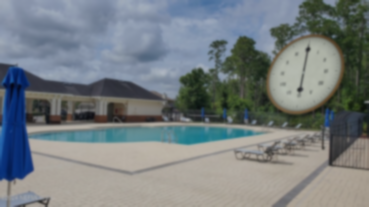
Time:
6.00
